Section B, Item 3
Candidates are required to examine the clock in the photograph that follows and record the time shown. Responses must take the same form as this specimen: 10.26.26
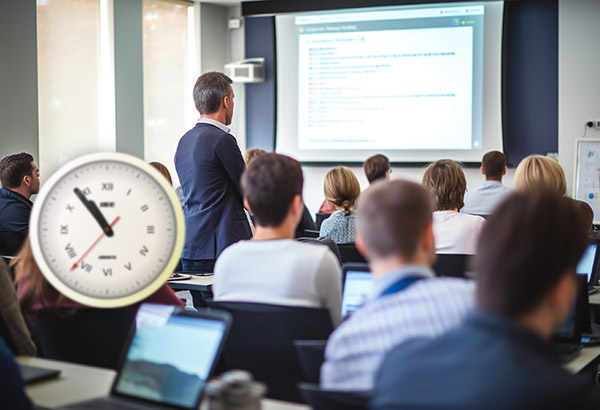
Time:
10.53.37
